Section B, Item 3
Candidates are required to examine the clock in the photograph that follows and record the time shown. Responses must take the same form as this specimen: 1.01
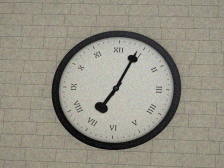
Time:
7.04
